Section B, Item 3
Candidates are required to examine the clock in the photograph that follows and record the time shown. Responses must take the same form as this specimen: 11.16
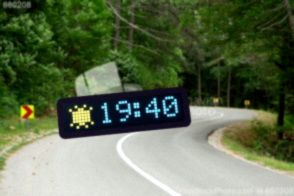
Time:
19.40
